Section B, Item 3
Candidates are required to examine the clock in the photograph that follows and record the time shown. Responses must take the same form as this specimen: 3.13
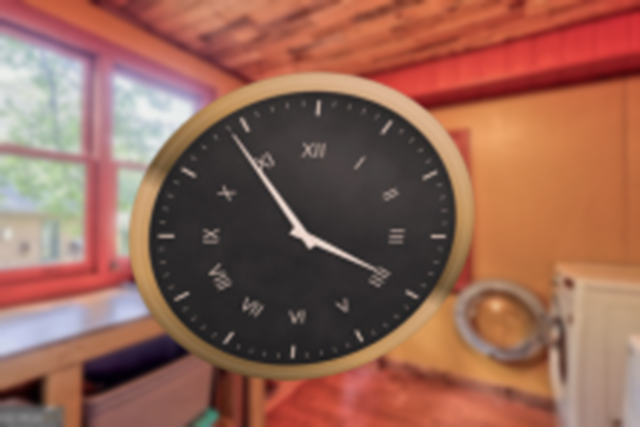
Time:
3.54
